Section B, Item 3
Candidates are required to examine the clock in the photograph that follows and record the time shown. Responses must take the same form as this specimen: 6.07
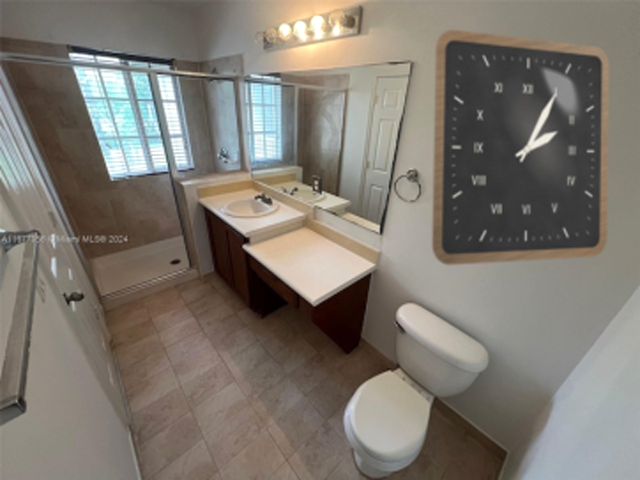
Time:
2.05
